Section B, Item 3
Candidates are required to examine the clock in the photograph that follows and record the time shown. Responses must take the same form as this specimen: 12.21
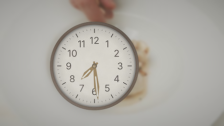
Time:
7.29
